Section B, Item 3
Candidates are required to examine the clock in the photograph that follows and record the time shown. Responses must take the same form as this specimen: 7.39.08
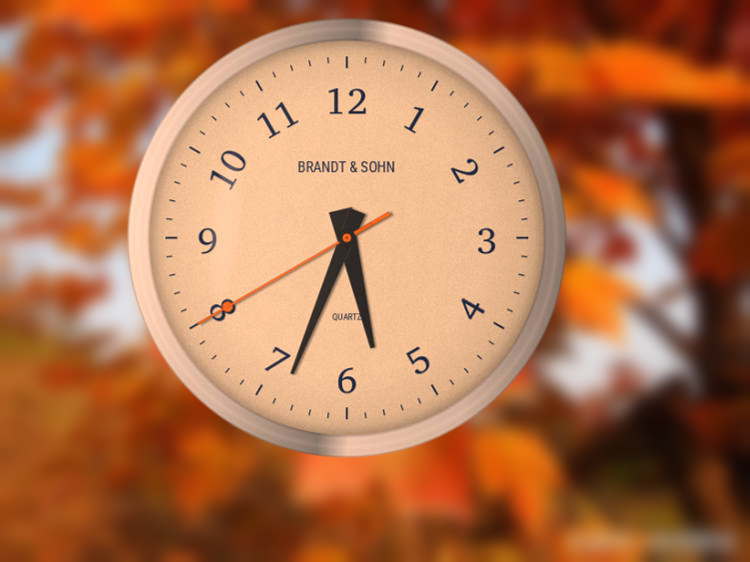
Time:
5.33.40
